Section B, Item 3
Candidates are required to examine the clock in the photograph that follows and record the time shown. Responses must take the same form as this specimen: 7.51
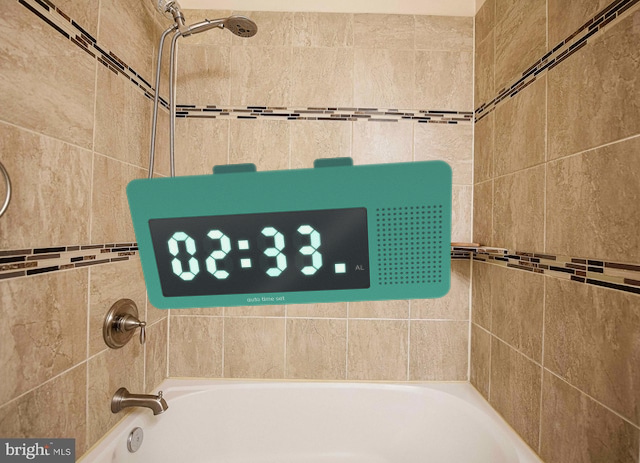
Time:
2.33
